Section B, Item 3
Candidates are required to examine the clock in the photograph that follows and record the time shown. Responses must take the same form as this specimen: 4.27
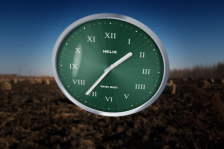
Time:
1.36
